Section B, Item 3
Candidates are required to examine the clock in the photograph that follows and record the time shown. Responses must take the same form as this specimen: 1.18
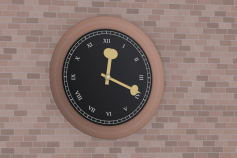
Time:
12.19
